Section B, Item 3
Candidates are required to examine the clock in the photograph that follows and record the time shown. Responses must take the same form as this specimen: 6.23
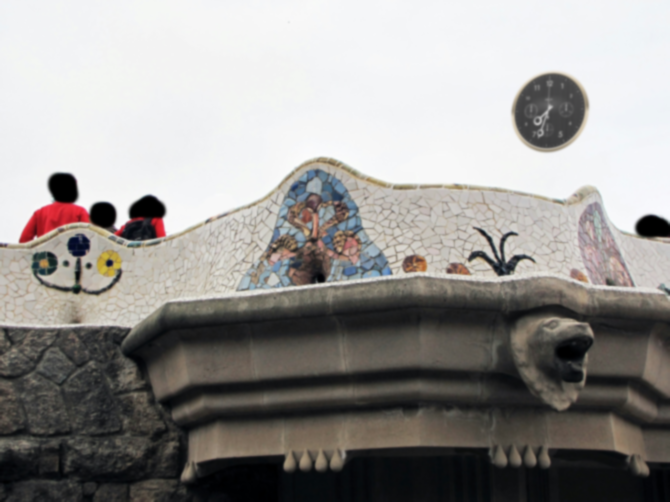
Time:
7.33
